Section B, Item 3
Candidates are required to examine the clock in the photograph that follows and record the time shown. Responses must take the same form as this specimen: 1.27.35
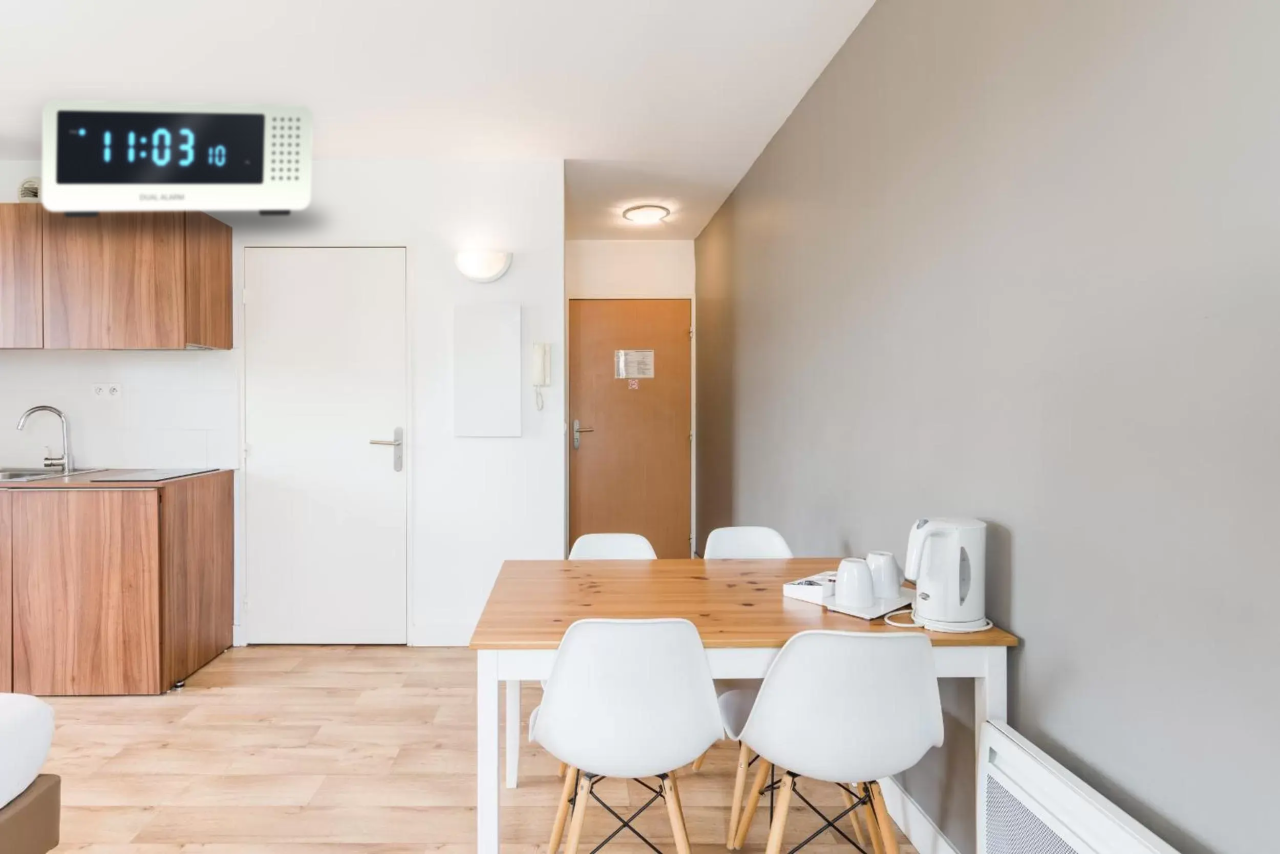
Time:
11.03.10
